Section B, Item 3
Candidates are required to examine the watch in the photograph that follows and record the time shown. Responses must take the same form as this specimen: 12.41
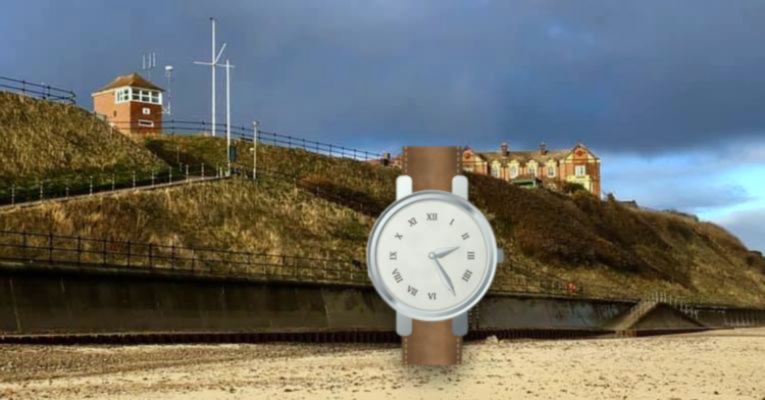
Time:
2.25
